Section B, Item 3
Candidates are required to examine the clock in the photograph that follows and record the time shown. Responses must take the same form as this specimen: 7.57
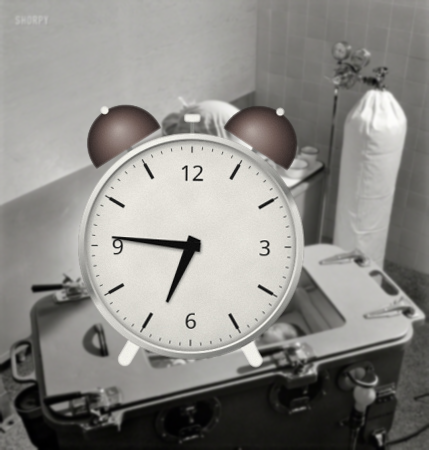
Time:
6.46
